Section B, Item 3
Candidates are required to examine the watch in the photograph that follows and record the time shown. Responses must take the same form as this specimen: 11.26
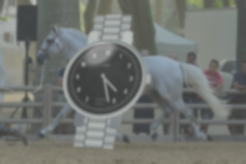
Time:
4.27
